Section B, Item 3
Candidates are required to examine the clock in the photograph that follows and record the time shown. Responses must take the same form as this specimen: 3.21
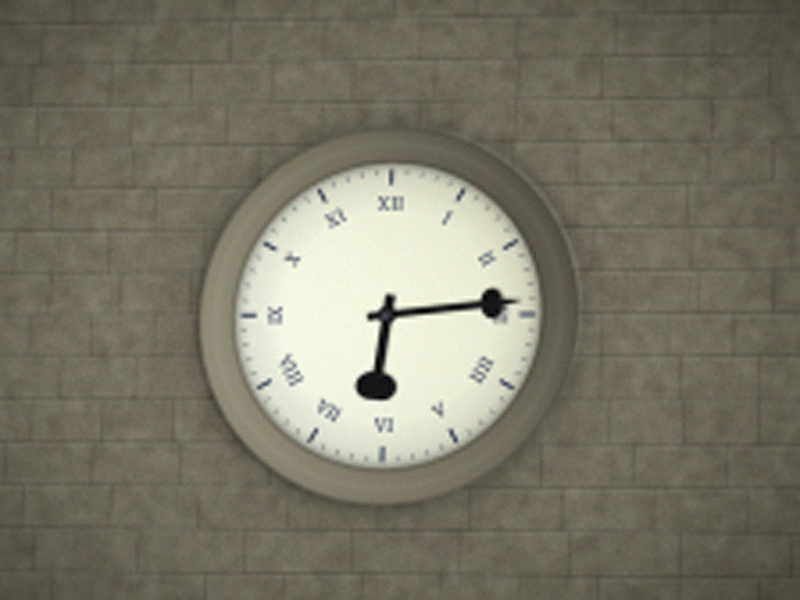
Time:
6.14
